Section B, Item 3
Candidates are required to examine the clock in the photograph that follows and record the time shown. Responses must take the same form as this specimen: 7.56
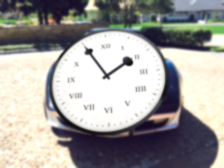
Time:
1.55
